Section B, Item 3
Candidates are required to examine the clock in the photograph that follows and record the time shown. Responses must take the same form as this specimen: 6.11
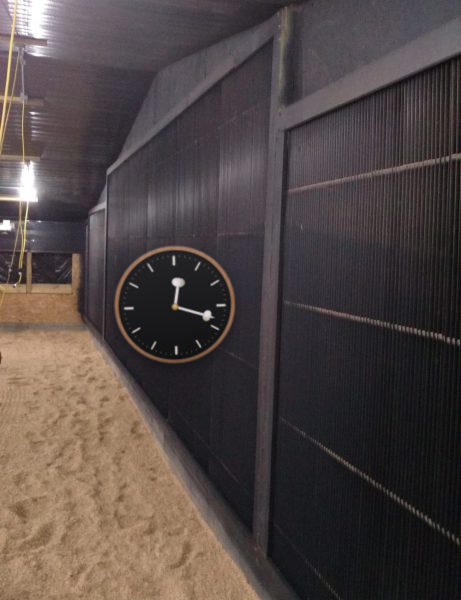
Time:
12.18
